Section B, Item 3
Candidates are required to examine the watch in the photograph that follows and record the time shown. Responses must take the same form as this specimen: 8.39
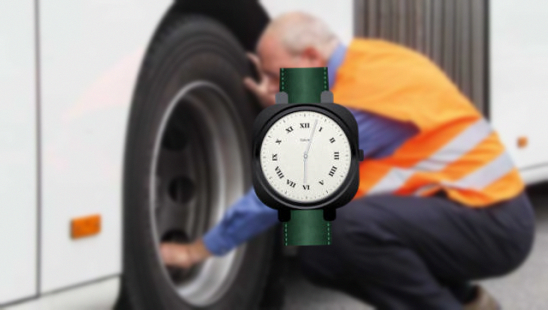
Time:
6.03
